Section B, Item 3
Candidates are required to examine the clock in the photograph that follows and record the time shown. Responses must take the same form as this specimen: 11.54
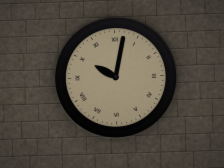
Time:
10.02
